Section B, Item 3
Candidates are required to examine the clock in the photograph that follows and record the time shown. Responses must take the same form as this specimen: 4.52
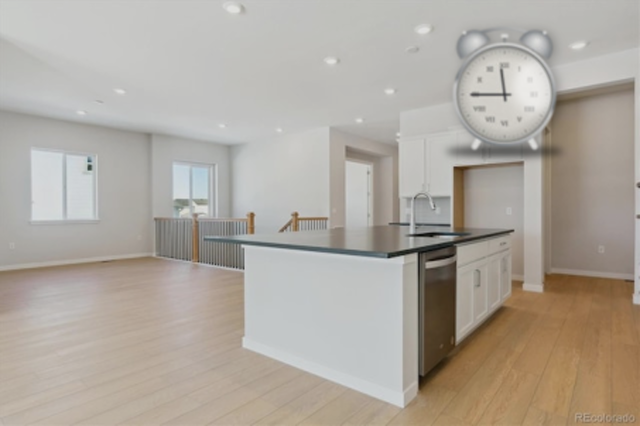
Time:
11.45
